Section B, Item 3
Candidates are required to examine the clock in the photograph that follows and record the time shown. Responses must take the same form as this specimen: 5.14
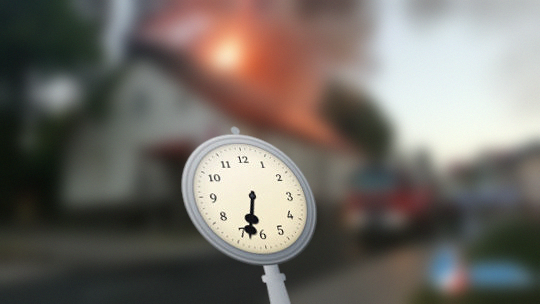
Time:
6.33
